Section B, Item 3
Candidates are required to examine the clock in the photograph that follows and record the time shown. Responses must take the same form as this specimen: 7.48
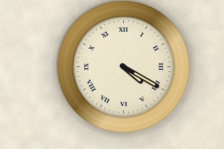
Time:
4.20
